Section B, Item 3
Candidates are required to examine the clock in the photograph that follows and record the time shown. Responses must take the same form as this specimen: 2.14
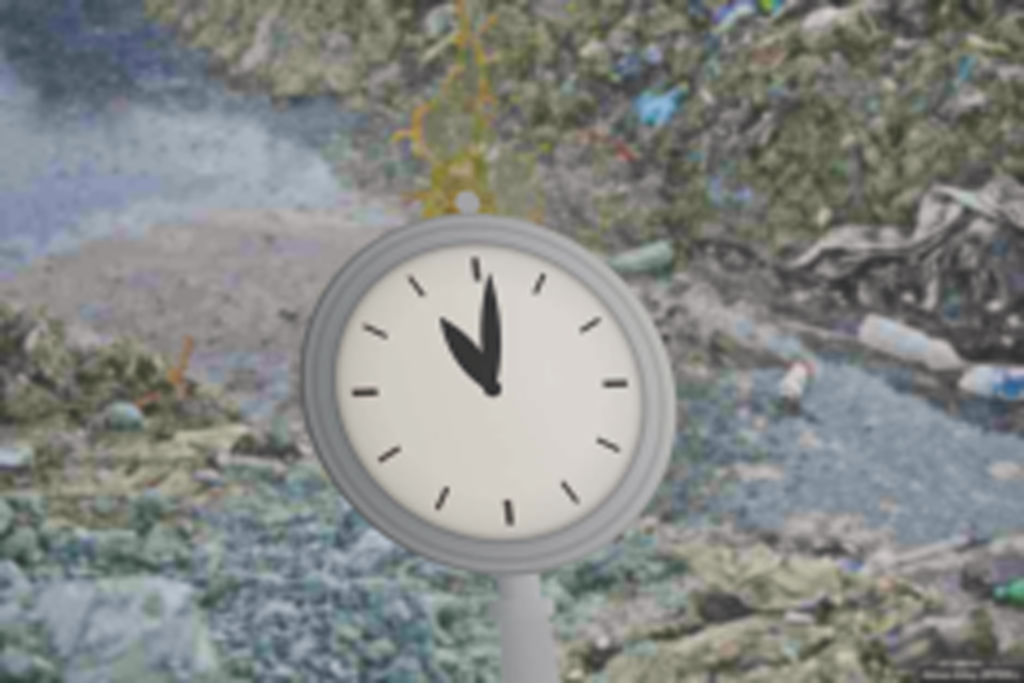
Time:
11.01
